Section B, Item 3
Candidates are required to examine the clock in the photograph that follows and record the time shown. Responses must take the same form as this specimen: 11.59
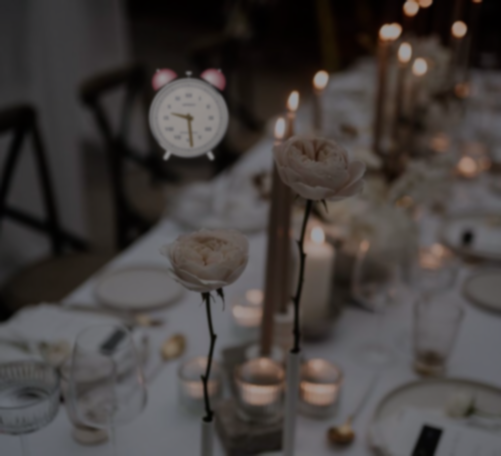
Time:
9.29
